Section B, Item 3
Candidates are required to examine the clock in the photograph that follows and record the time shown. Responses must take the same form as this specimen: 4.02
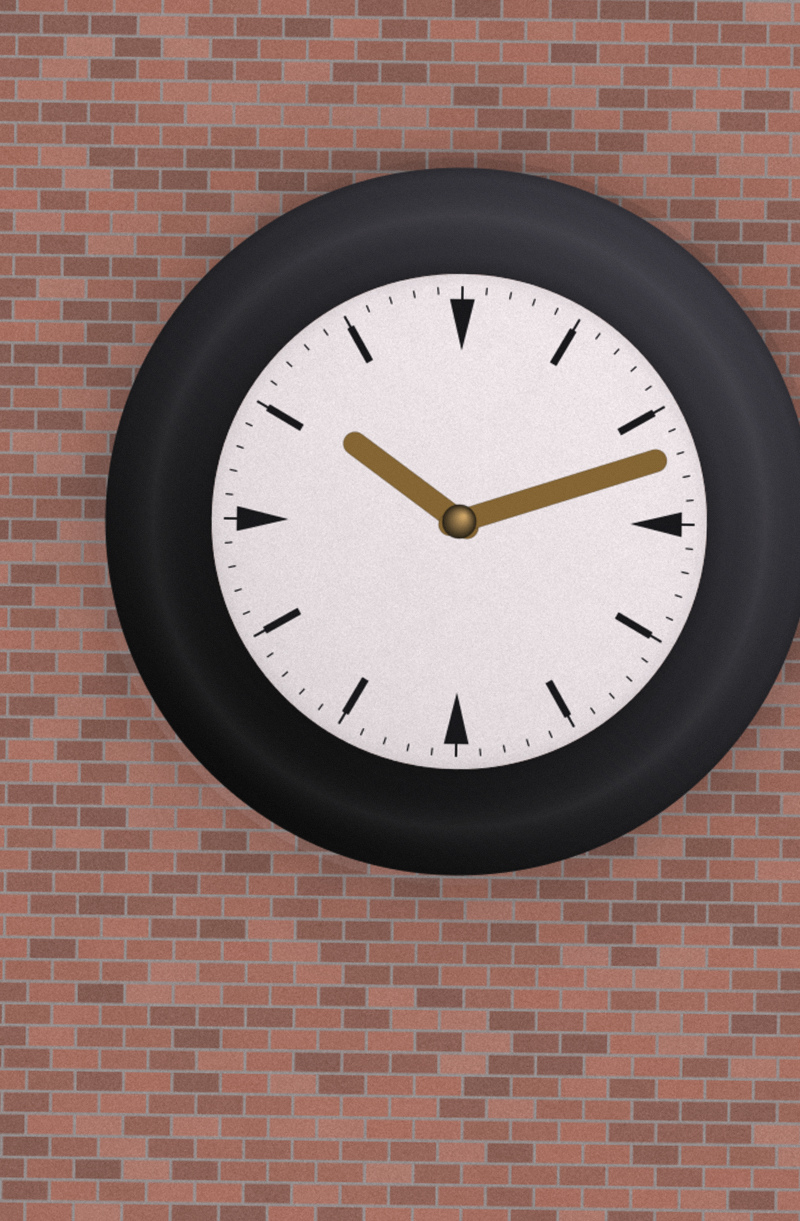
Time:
10.12
